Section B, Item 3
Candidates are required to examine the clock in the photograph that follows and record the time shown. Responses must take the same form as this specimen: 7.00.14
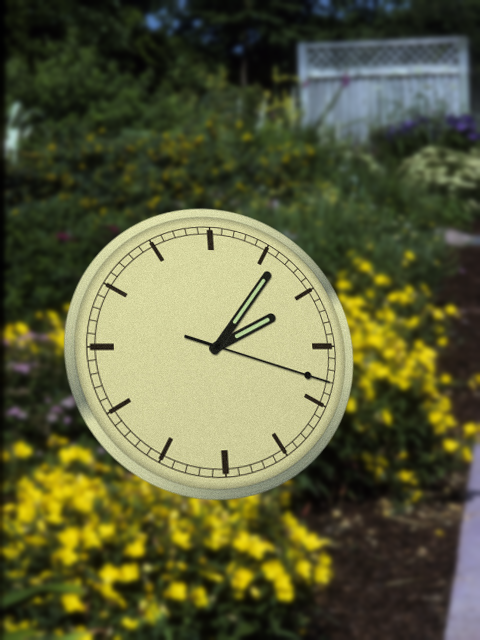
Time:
2.06.18
